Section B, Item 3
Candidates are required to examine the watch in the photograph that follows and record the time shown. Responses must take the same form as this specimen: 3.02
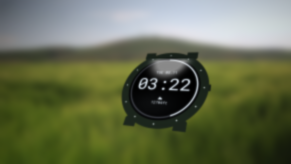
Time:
3.22
